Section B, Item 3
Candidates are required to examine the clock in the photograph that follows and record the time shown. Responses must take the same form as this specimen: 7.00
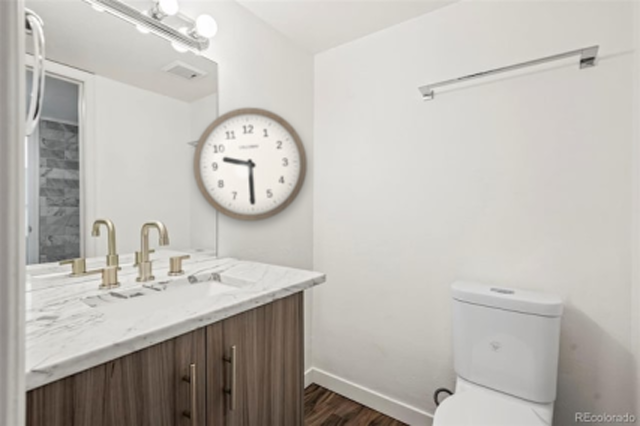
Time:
9.30
